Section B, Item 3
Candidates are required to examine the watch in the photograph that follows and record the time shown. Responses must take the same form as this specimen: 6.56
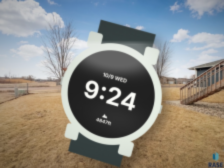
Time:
9.24
